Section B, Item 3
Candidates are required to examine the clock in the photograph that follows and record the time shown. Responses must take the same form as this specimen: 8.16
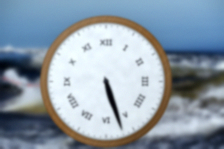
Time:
5.27
